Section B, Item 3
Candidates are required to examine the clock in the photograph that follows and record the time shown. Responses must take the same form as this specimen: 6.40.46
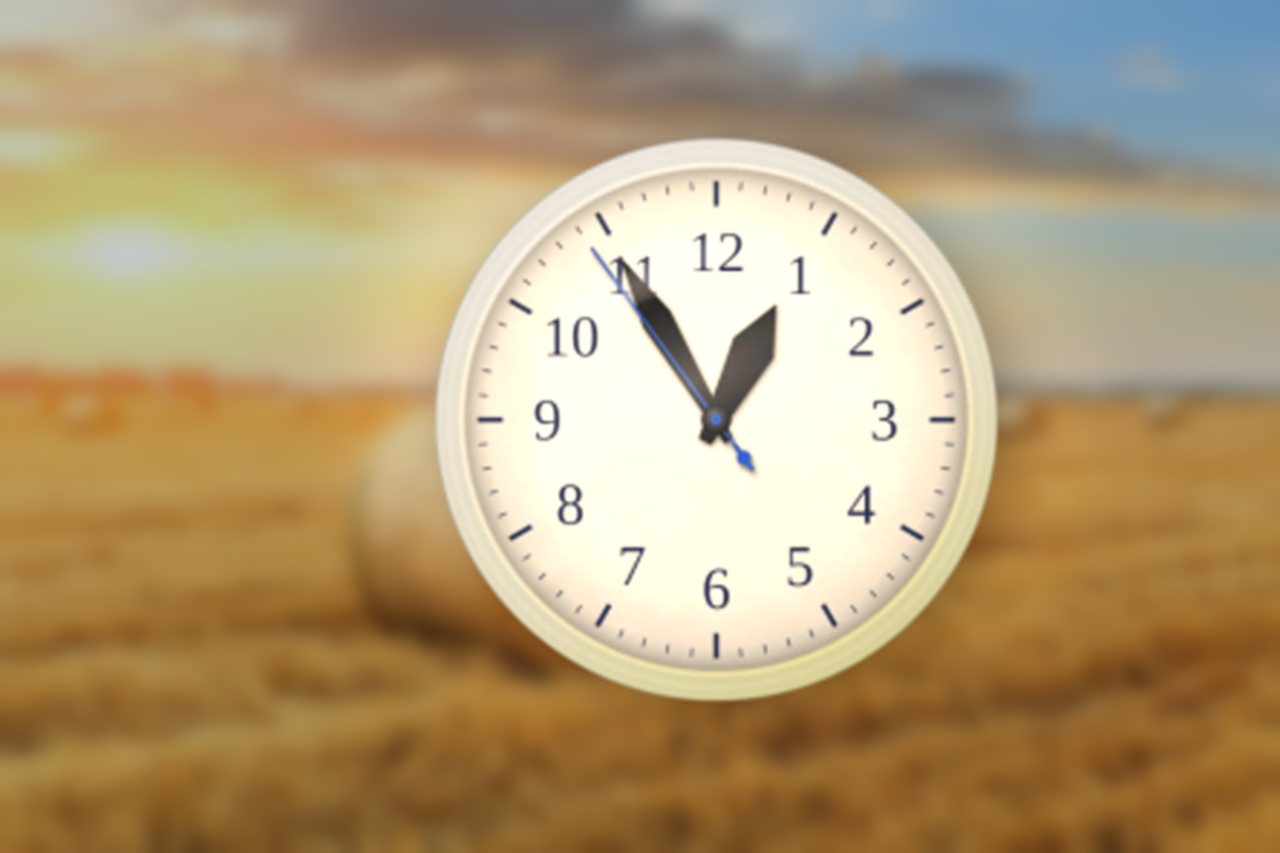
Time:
12.54.54
